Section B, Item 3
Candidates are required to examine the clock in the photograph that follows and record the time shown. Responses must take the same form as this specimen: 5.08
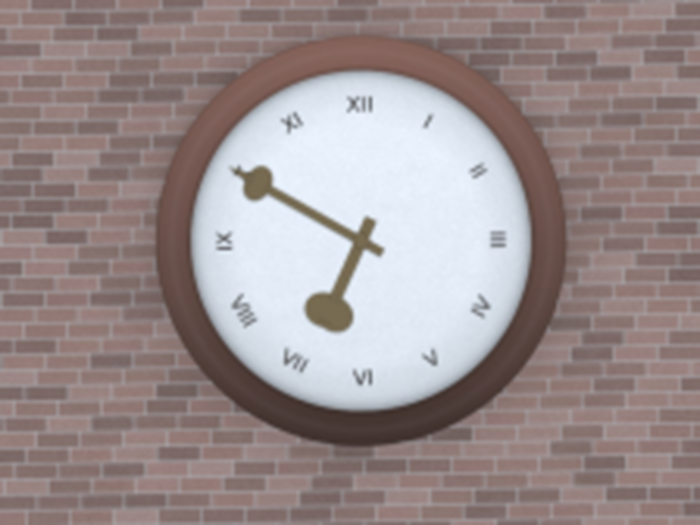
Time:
6.50
